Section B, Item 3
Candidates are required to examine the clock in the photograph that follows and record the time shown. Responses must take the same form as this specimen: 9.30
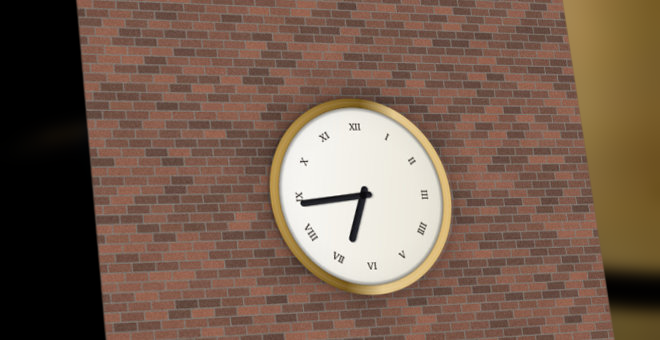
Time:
6.44
